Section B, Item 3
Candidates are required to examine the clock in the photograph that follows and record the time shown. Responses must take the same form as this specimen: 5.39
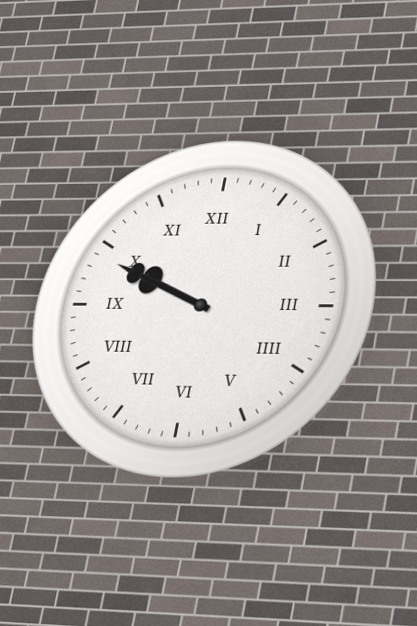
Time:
9.49
